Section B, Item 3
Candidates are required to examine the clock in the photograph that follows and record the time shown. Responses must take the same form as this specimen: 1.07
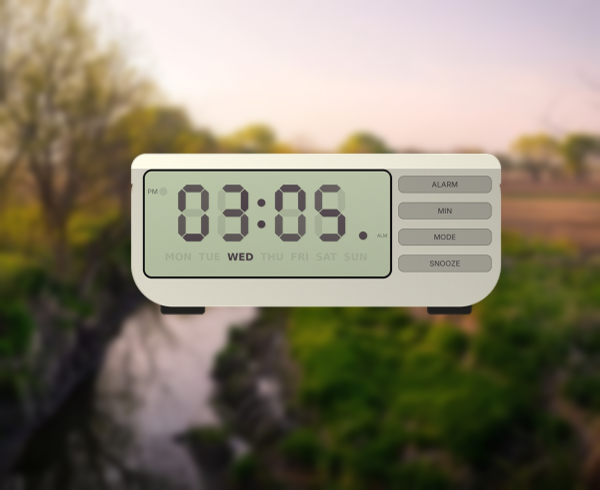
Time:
3.05
